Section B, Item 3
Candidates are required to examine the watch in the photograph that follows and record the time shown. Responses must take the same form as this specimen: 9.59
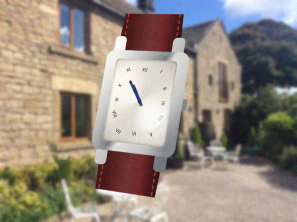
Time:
10.54
